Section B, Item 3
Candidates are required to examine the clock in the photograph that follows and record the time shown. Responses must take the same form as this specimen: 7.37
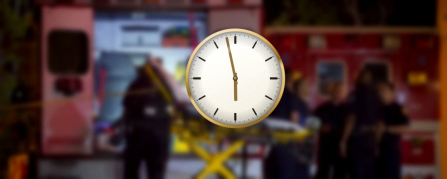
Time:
5.58
